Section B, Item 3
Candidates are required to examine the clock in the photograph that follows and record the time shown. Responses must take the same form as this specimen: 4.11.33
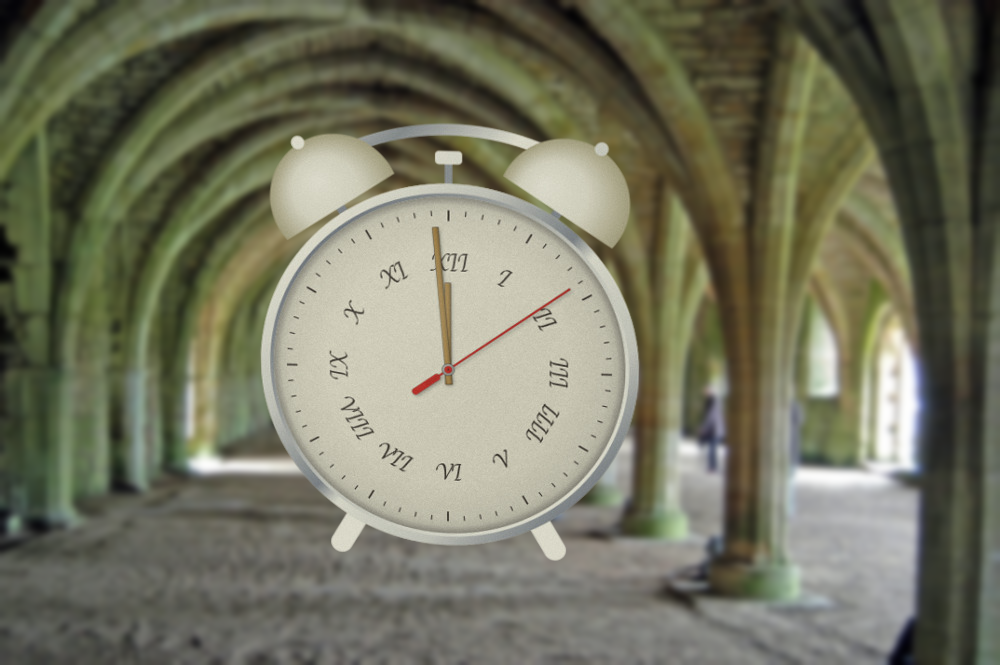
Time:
11.59.09
